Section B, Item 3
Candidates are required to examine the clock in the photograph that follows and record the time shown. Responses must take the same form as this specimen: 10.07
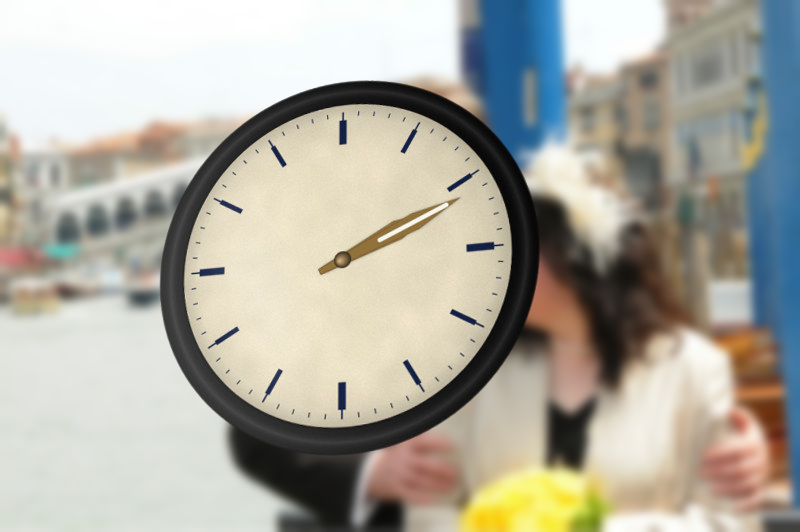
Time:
2.11
